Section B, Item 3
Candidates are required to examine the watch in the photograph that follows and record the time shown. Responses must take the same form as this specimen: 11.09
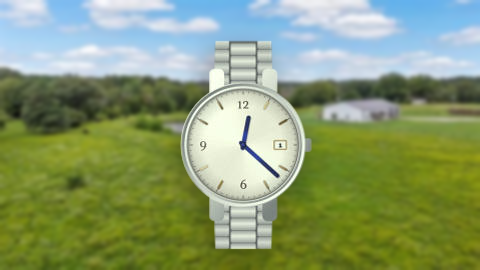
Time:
12.22
